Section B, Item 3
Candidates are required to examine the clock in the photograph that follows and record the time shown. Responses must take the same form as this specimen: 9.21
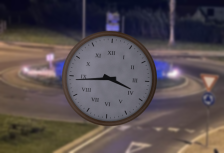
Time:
3.44
